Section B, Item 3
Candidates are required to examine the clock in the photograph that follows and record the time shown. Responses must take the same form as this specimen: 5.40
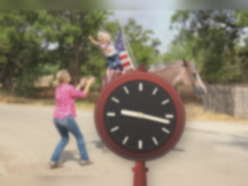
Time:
9.17
